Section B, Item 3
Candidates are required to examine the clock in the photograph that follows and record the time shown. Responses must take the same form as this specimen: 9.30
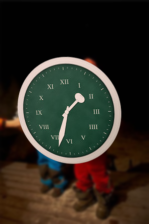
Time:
1.33
